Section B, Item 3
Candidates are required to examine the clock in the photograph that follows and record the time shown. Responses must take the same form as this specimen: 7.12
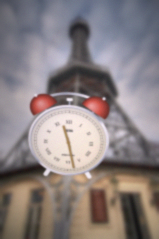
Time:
11.28
